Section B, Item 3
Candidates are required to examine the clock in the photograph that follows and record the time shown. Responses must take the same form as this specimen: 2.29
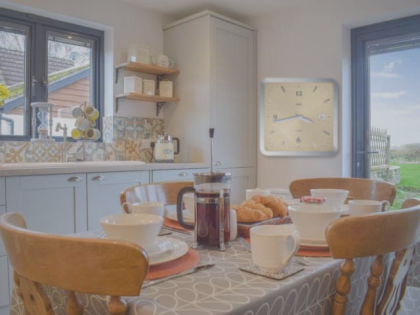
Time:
3.43
